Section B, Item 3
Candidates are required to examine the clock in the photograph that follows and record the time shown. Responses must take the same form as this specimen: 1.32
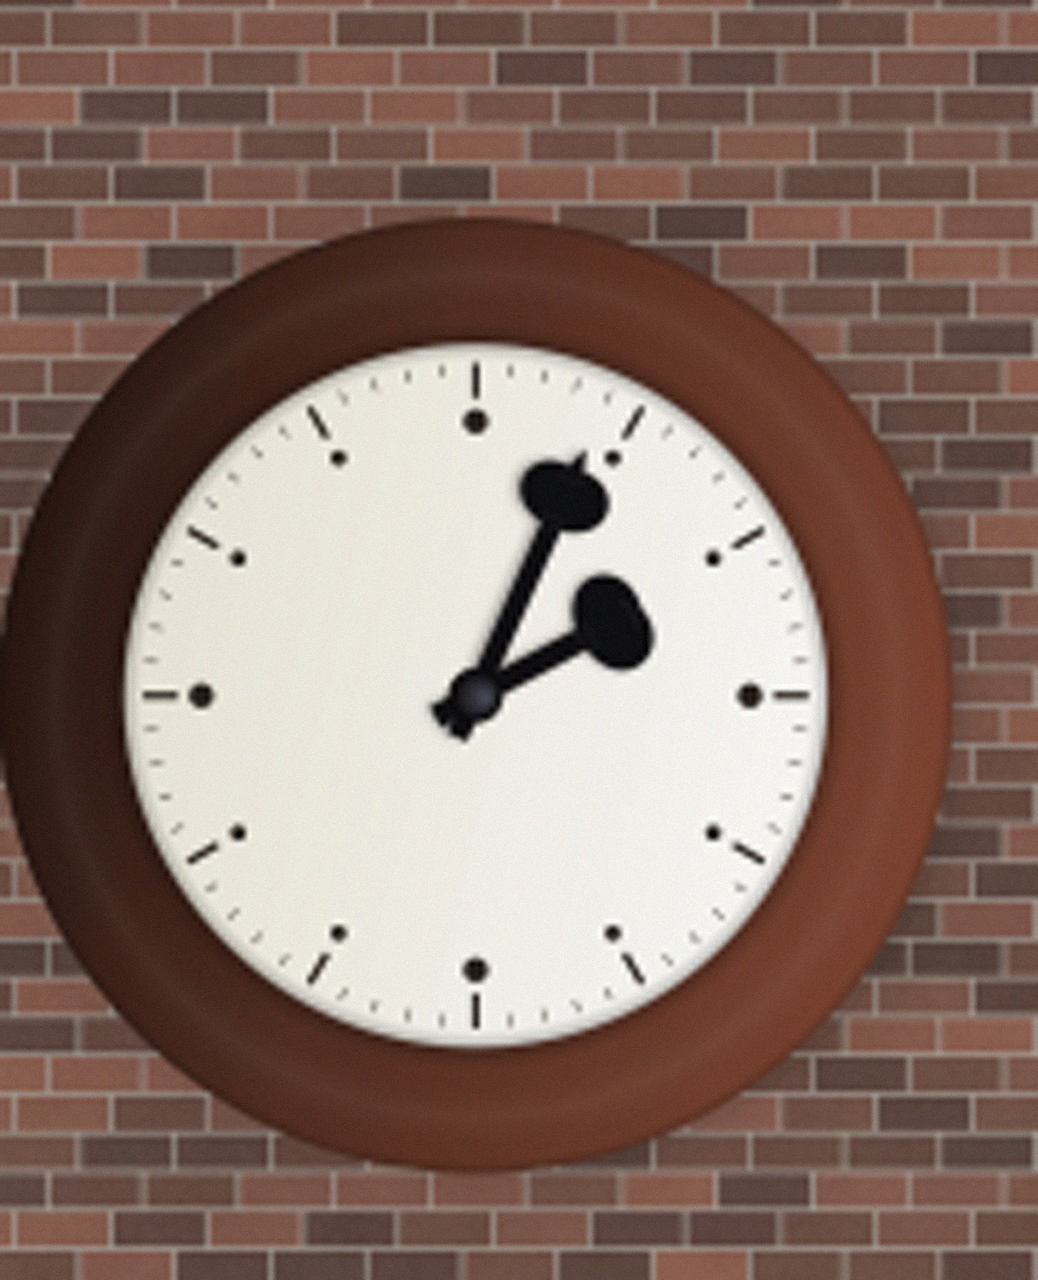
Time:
2.04
